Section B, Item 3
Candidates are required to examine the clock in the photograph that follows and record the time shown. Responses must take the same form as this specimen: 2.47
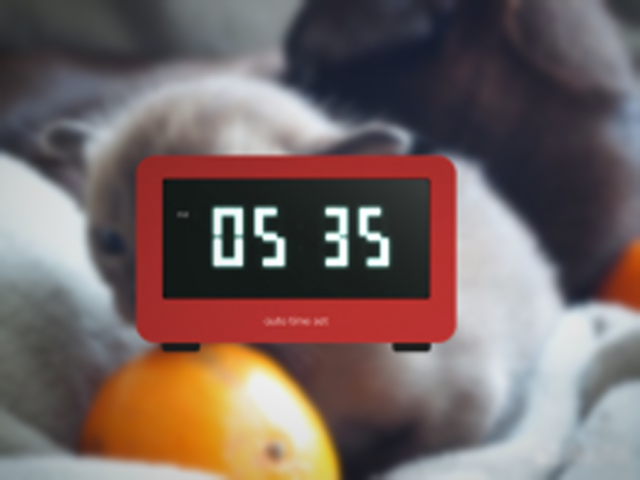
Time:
5.35
